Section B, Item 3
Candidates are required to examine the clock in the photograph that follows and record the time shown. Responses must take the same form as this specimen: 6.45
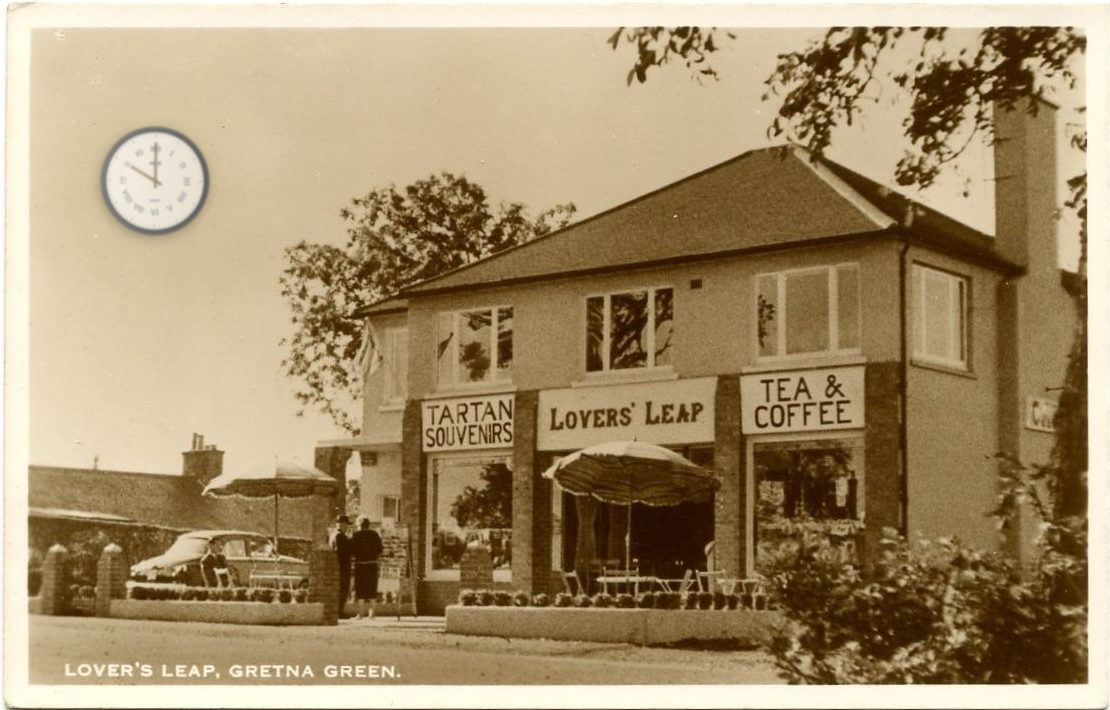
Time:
10.00
